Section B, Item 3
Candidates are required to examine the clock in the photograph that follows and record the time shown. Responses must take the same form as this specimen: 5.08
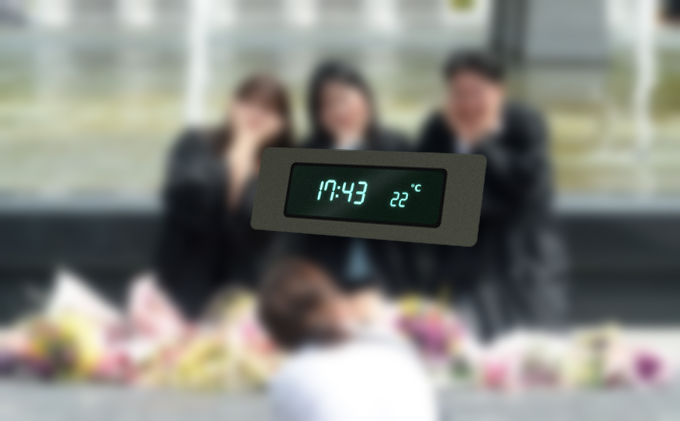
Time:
17.43
